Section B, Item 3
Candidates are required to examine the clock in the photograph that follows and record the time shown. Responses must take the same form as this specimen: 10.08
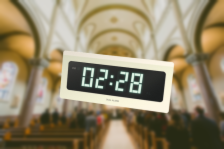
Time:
2.28
